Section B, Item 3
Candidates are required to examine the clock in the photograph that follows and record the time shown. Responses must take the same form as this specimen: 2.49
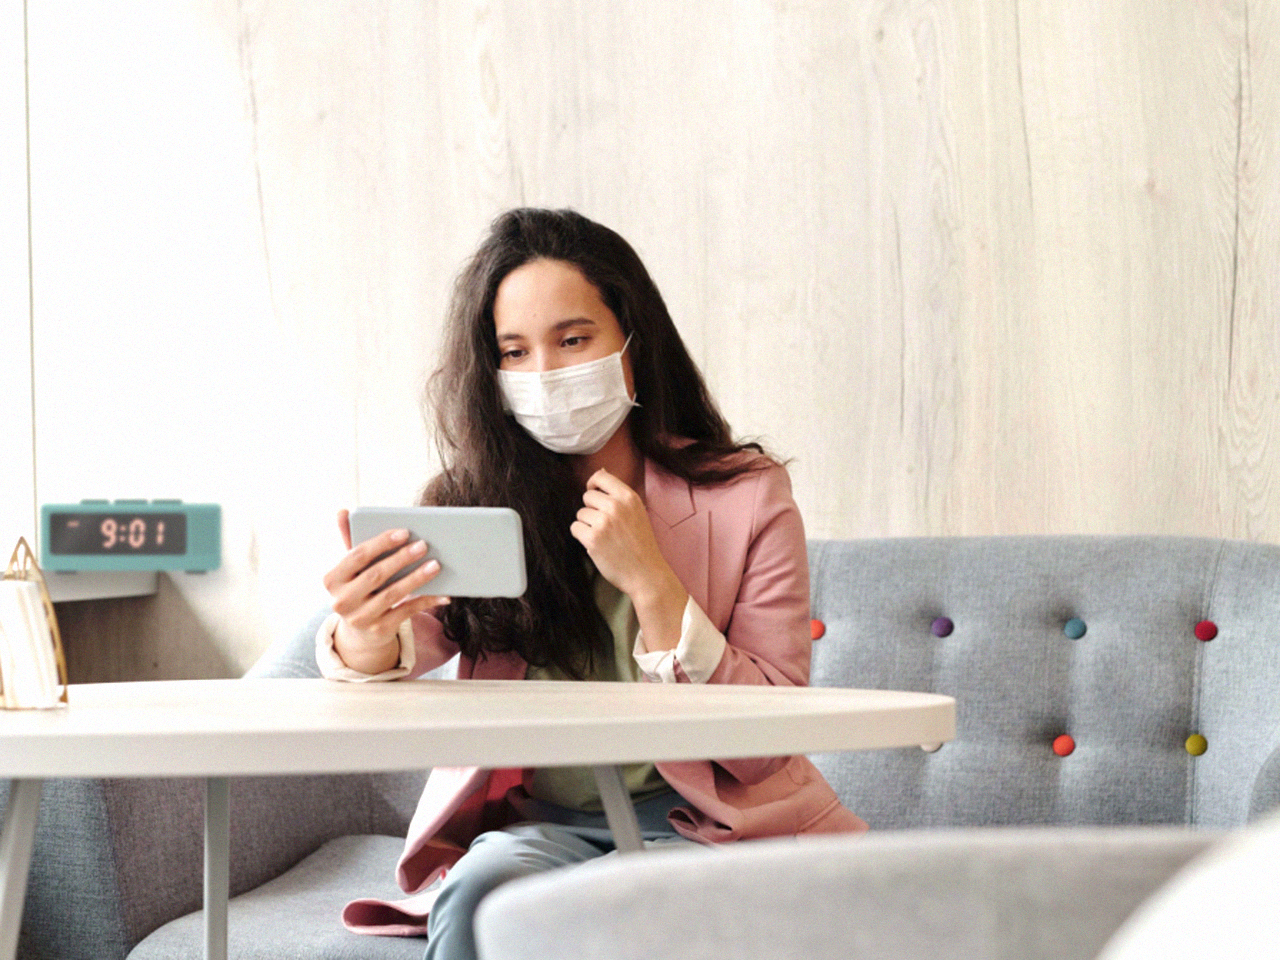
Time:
9.01
